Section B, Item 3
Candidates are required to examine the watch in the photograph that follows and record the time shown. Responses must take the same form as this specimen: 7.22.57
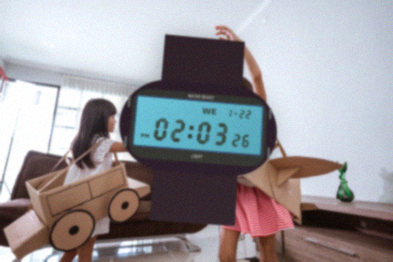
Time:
2.03.26
